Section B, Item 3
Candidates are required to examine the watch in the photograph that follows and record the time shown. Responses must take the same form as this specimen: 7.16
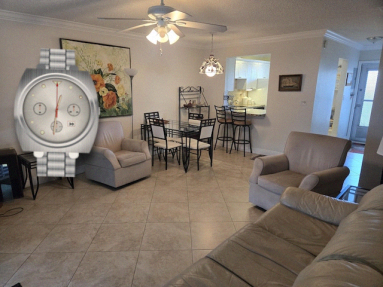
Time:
12.31
